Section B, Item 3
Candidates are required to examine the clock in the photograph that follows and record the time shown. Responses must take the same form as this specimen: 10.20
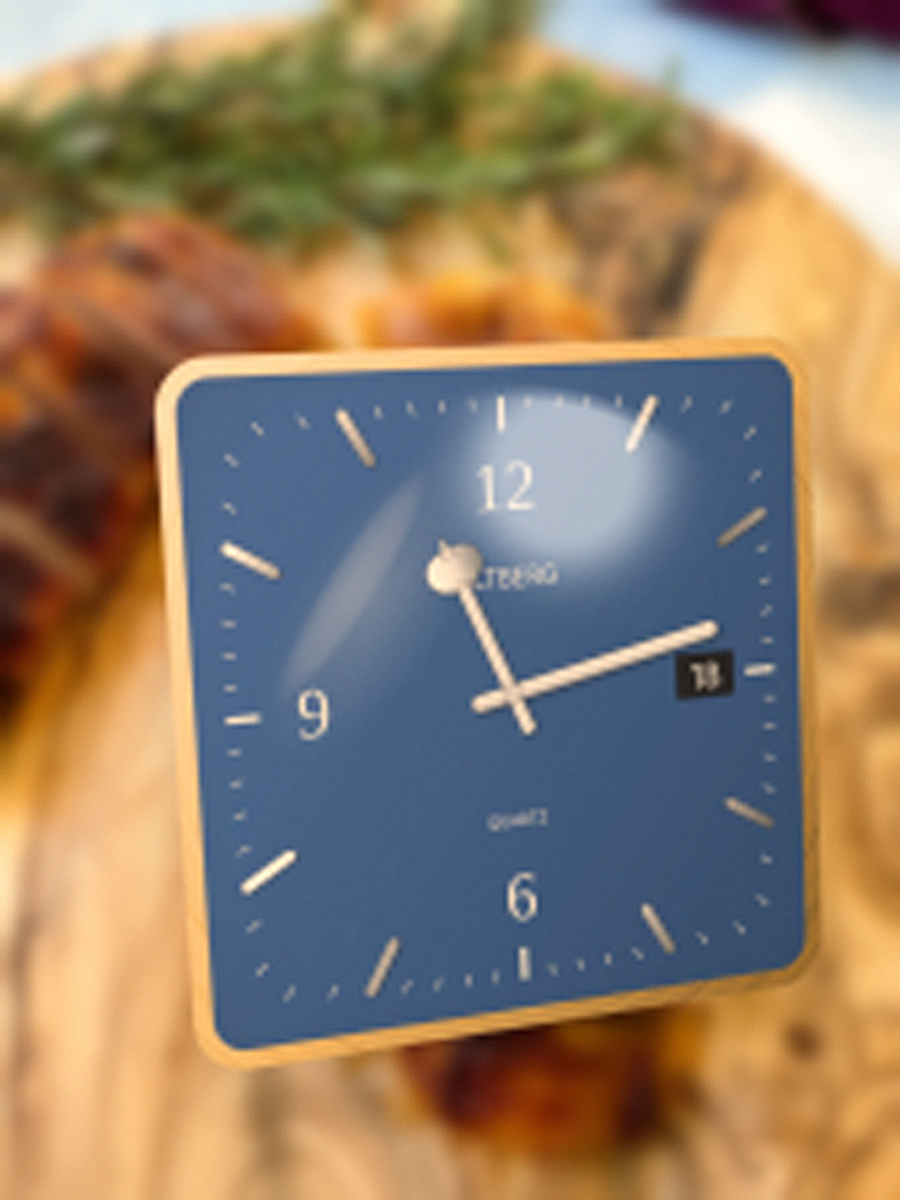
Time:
11.13
